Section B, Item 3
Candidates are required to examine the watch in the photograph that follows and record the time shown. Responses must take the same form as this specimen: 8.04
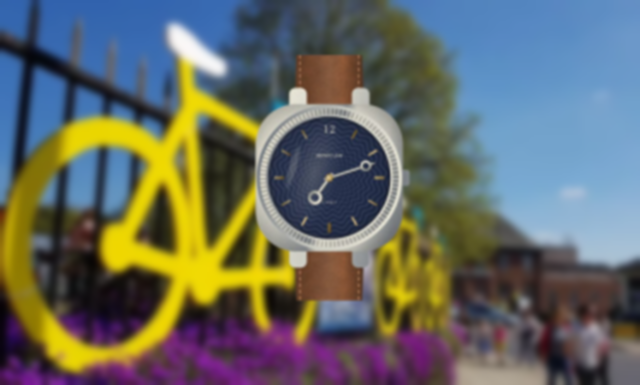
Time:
7.12
